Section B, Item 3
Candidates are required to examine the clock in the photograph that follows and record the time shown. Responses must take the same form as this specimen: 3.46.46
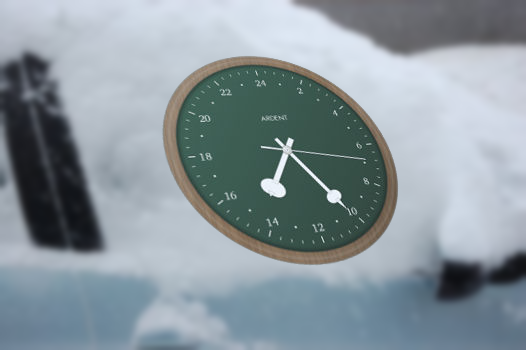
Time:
14.25.17
